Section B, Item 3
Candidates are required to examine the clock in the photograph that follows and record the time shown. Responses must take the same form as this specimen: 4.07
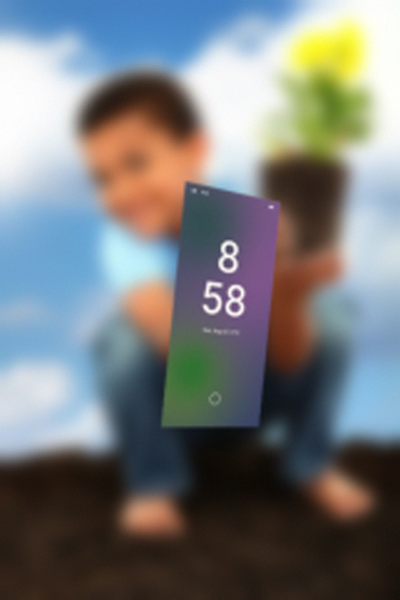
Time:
8.58
